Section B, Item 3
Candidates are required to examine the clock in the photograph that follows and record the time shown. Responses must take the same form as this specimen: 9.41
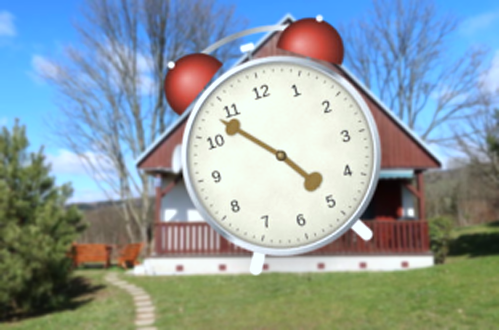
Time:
4.53
